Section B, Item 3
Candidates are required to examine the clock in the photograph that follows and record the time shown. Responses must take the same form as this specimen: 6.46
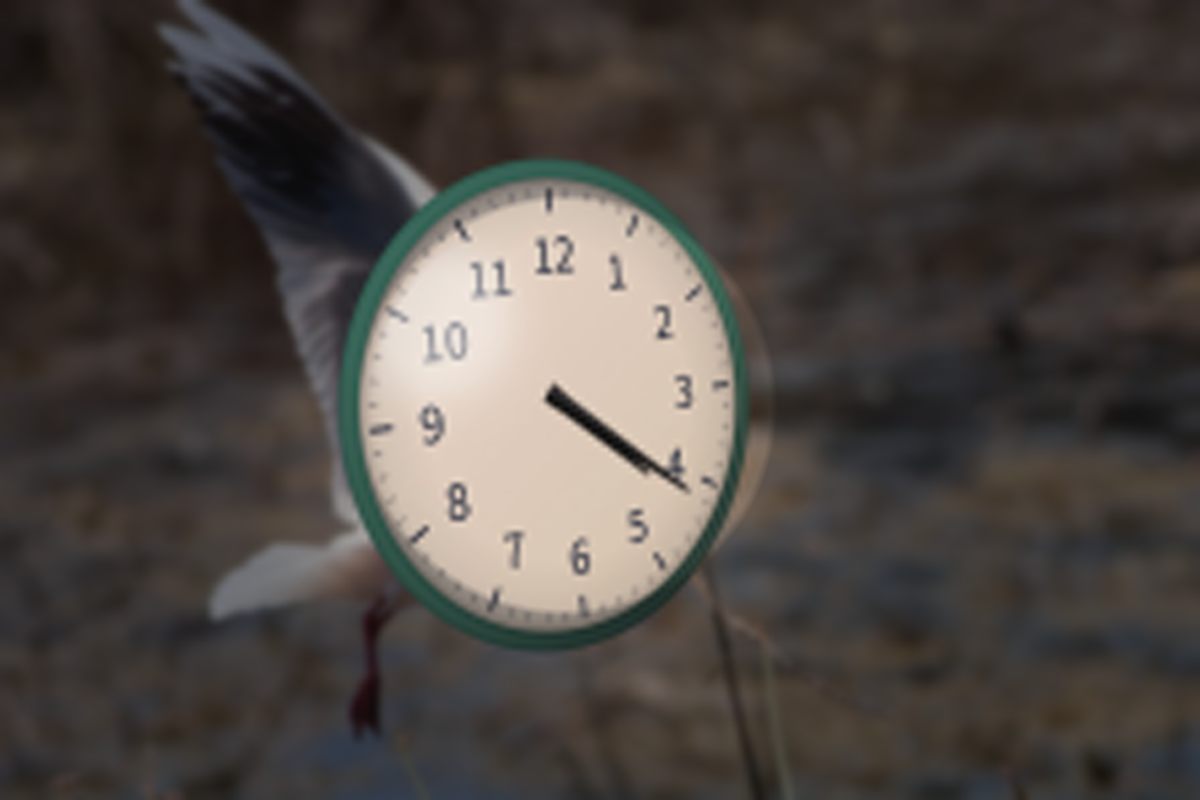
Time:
4.21
